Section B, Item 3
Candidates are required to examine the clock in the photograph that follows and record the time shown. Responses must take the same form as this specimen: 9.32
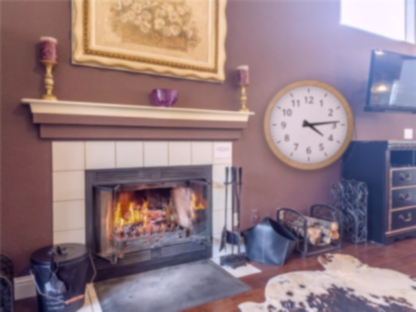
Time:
4.14
